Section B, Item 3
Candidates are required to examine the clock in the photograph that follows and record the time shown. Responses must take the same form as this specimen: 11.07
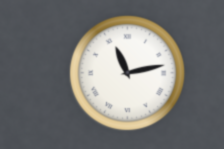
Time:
11.13
